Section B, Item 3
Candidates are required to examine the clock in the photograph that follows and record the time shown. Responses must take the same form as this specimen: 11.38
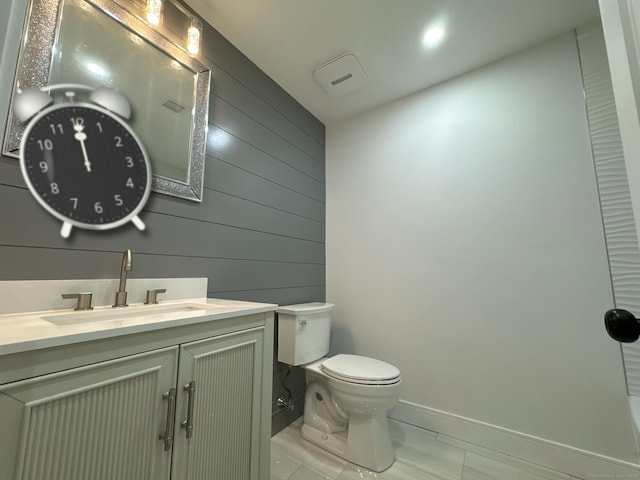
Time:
12.00
